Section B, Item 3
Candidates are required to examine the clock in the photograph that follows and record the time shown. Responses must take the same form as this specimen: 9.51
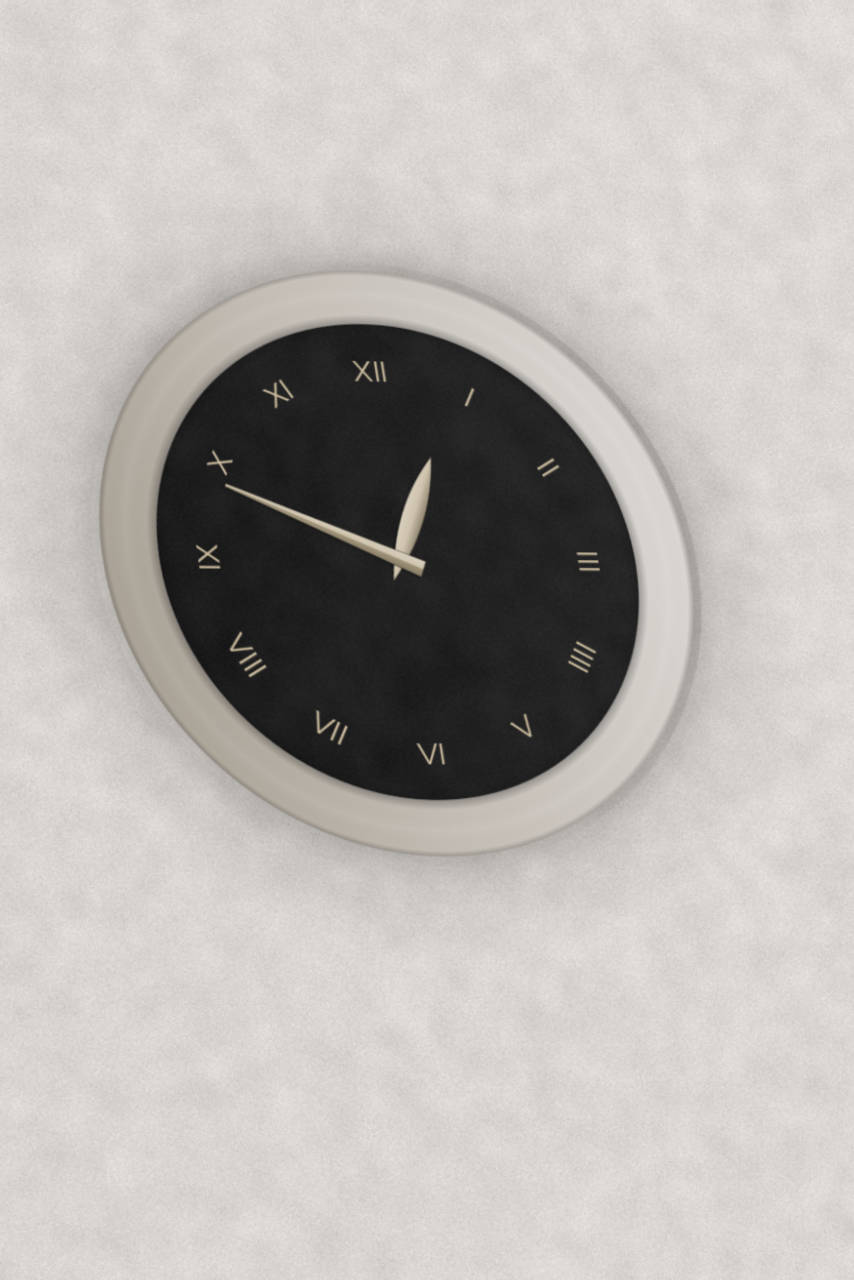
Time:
12.49
